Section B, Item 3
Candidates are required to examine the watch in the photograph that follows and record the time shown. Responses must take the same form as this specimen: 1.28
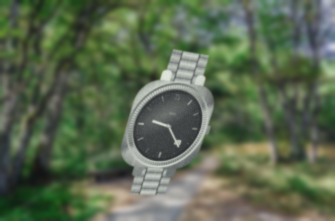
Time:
9.23
